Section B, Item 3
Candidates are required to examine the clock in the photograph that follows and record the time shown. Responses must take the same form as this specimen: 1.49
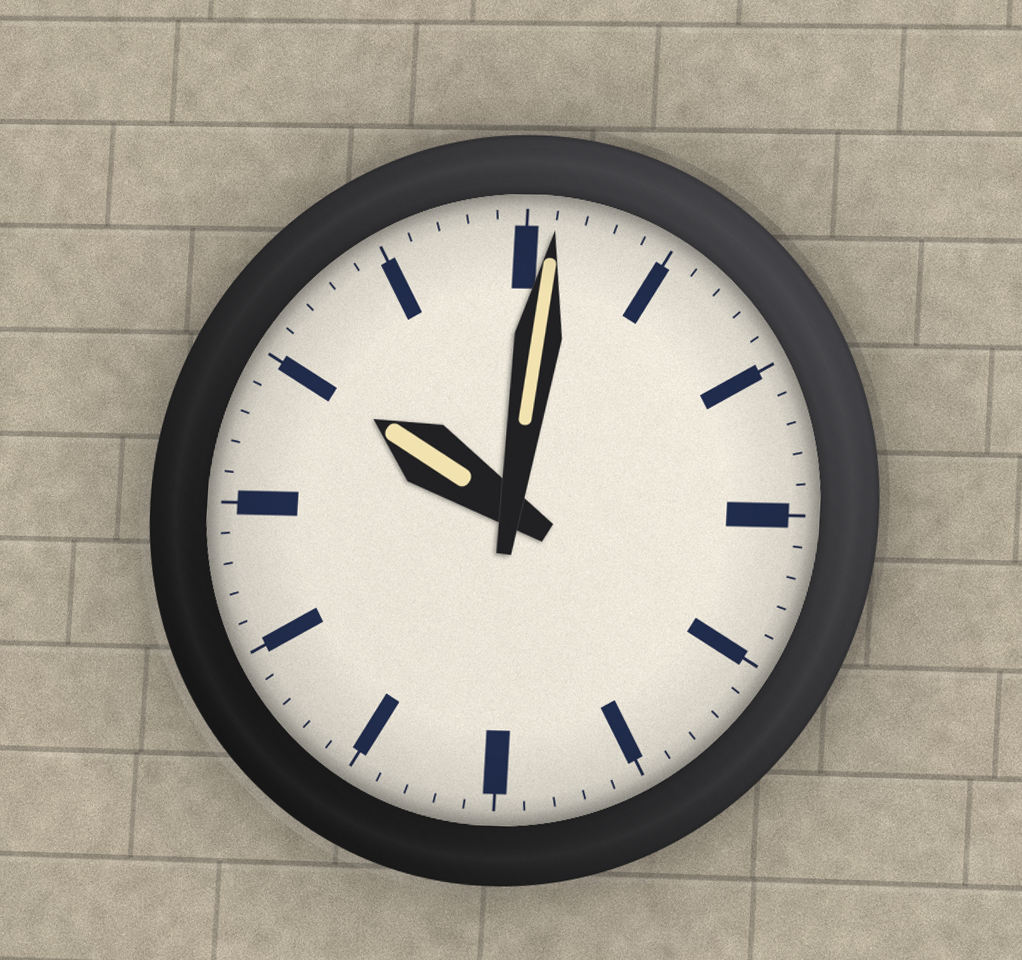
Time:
10.01
